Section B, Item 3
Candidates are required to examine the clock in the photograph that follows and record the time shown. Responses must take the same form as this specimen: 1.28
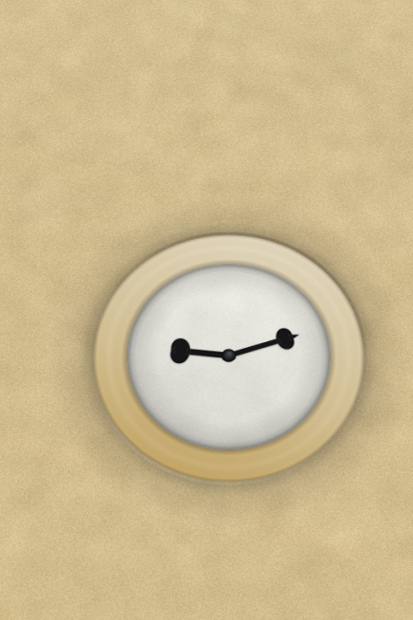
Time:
9.12
